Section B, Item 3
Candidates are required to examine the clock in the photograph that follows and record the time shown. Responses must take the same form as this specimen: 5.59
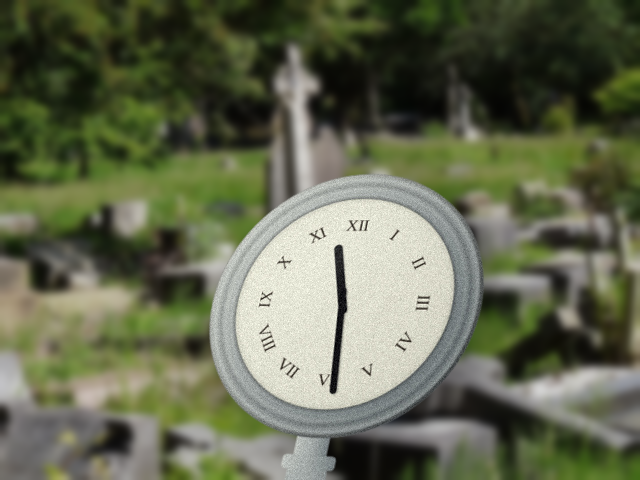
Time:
11.29
